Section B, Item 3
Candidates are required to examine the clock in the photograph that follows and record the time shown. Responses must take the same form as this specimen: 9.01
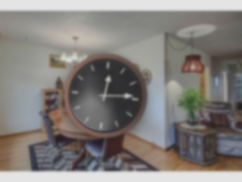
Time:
12.14
